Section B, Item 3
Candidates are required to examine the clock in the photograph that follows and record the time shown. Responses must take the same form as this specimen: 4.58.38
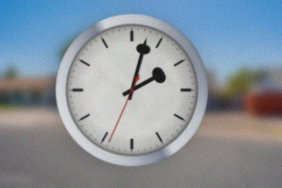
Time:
2.02.34
